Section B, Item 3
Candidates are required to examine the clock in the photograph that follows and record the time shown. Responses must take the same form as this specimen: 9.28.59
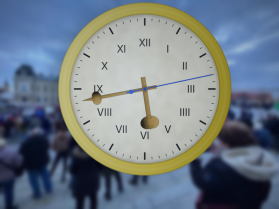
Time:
5.43.13
